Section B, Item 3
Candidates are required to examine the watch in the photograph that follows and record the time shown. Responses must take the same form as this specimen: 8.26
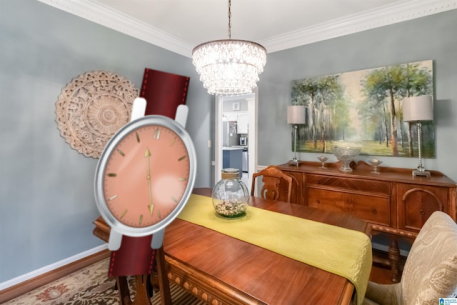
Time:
11.27
